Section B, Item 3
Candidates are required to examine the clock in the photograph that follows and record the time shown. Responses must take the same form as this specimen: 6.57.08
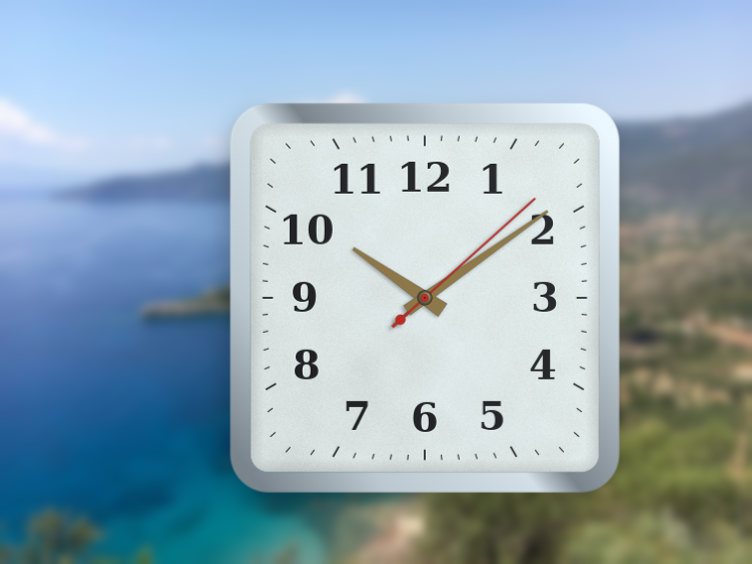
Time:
10.09.08
